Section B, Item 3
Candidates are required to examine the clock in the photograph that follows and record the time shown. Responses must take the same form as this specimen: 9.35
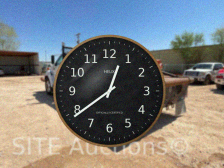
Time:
12.39
